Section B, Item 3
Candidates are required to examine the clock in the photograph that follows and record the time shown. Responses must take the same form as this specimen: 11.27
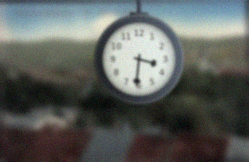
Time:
3.31
